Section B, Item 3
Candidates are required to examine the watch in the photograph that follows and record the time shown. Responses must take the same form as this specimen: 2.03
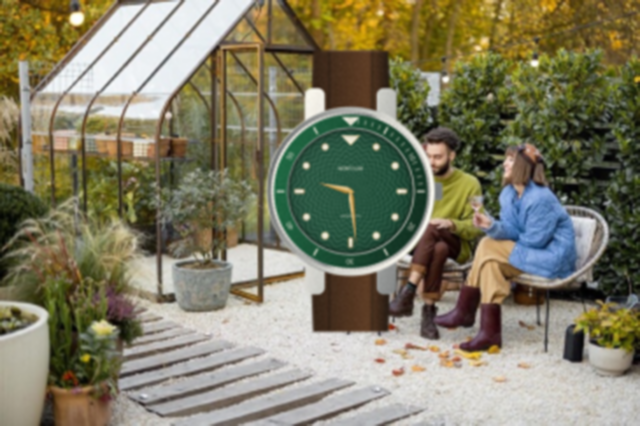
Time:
9.29
